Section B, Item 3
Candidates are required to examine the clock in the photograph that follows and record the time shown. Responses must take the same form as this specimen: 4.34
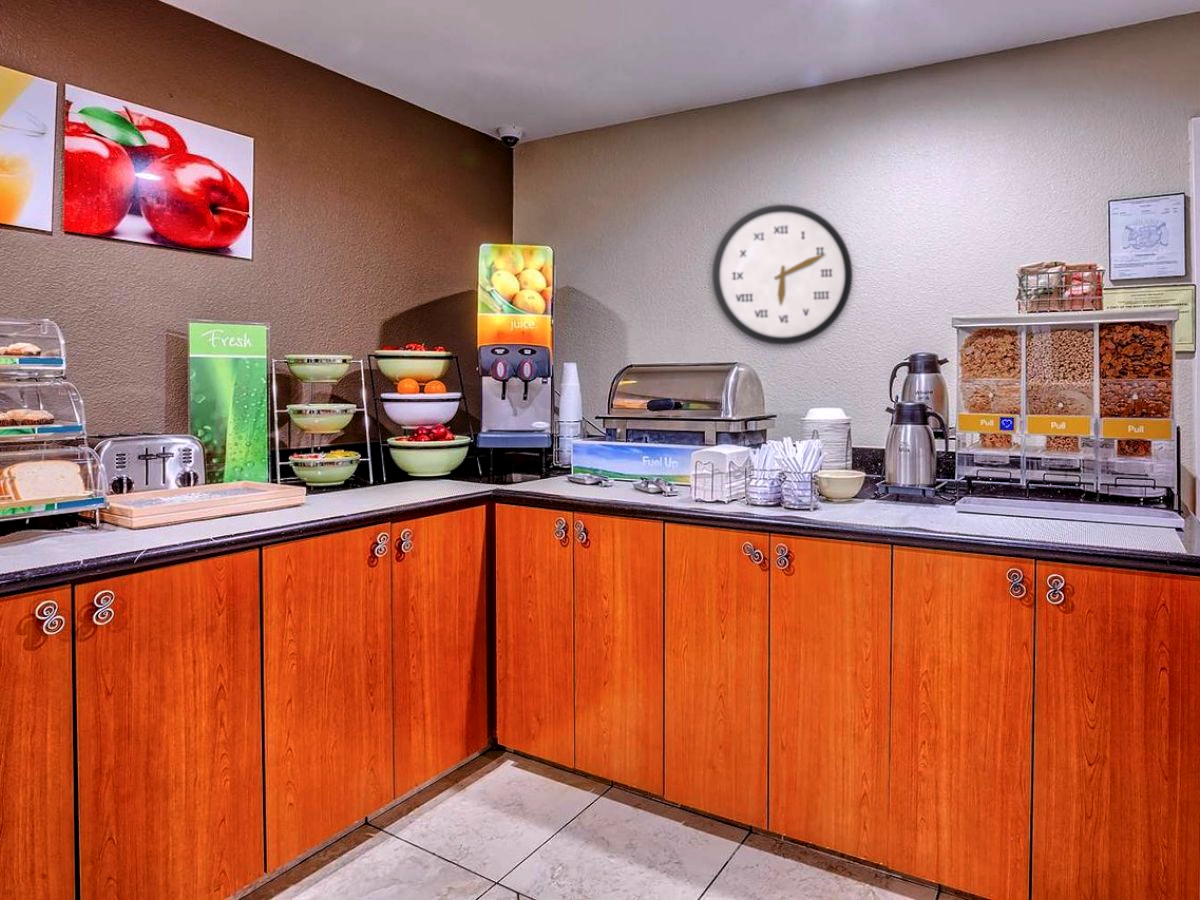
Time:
6.11
